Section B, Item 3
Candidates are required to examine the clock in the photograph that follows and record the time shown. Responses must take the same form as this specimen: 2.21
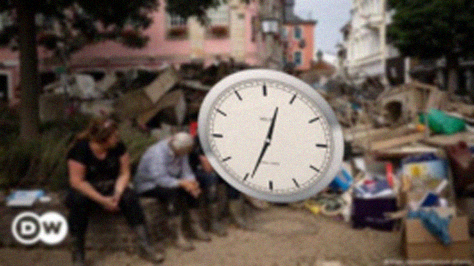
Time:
12.34
